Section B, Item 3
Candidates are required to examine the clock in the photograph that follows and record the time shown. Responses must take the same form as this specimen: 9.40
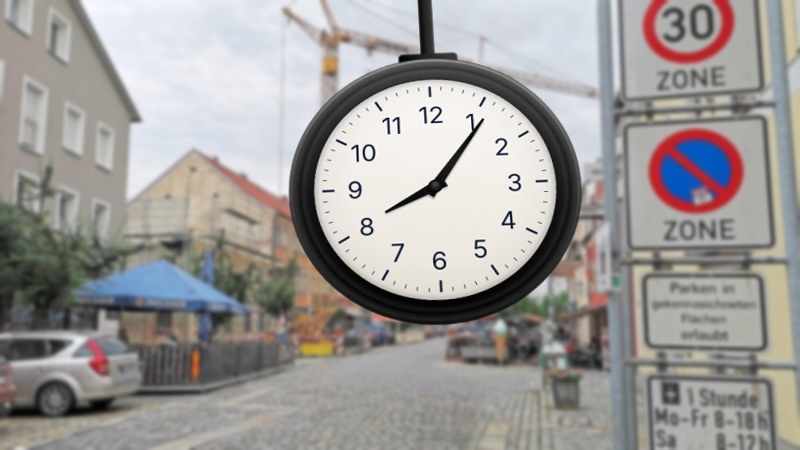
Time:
8.06
